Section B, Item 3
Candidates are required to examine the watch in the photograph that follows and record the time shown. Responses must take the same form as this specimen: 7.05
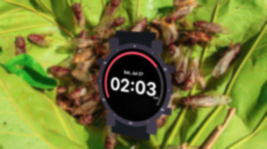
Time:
2.03
